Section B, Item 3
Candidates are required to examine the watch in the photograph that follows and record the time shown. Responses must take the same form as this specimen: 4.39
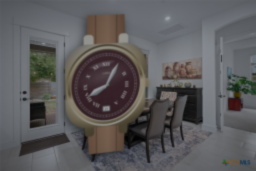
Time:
8.05
